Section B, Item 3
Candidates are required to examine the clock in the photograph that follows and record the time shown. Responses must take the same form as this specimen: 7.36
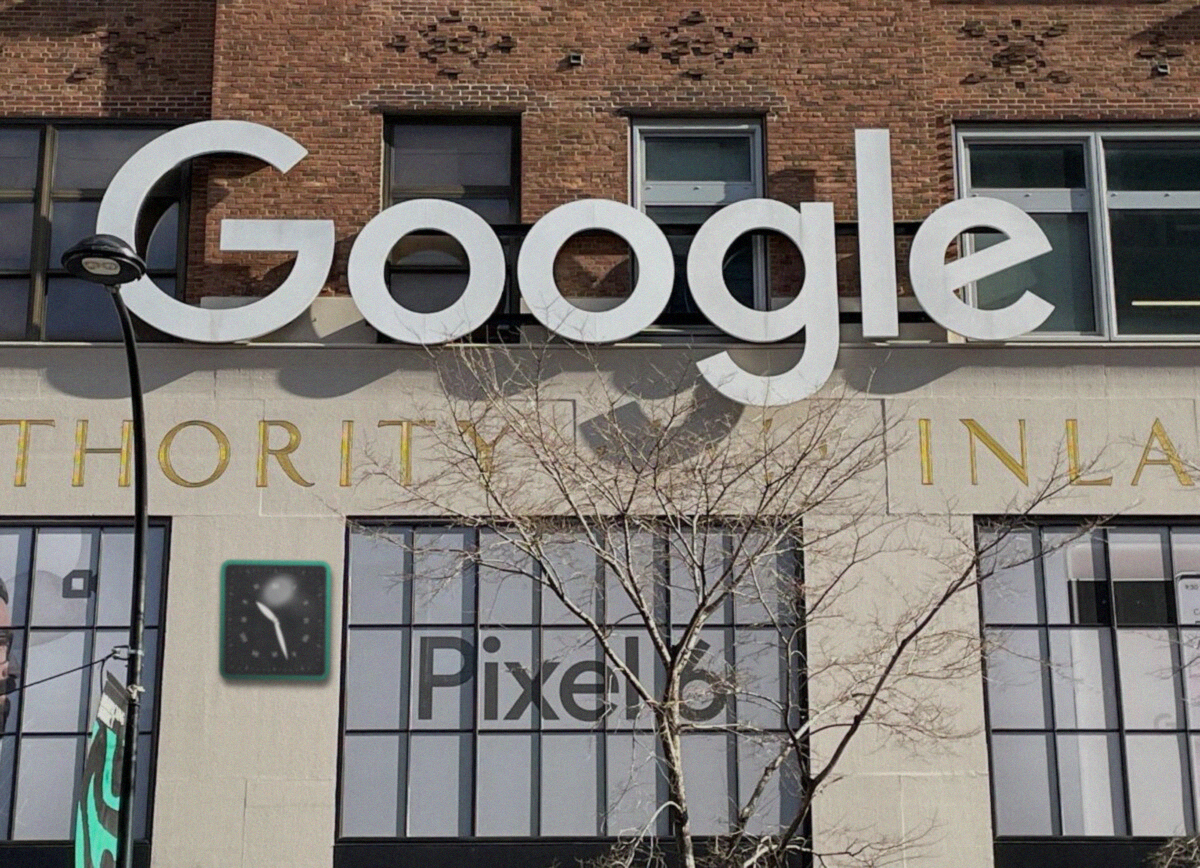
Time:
10.27
